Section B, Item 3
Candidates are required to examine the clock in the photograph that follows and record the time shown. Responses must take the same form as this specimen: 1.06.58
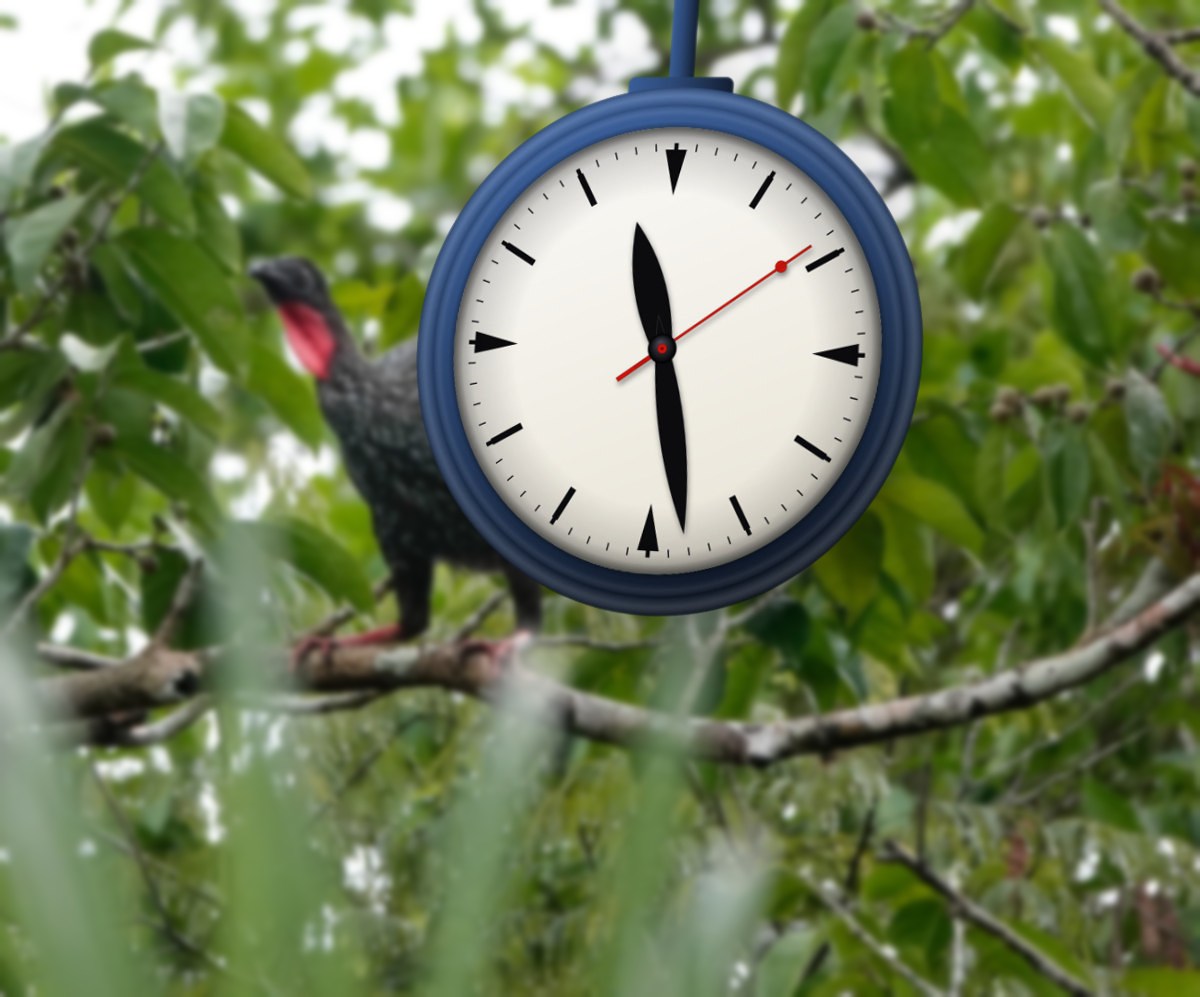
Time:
11.28.09
